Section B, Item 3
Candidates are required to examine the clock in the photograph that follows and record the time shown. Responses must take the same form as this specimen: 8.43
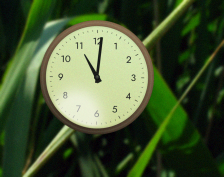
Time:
11.01
